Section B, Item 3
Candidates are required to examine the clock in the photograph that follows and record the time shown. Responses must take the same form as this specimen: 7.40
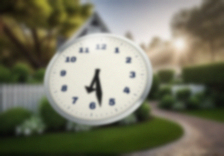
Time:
6.28
